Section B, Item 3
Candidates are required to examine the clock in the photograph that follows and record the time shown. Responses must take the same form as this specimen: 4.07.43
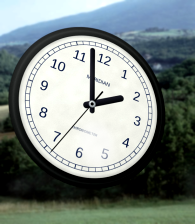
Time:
1.57.34
